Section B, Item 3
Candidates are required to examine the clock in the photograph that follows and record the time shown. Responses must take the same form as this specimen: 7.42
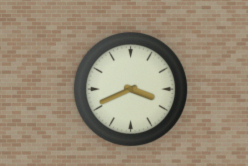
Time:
3.41
